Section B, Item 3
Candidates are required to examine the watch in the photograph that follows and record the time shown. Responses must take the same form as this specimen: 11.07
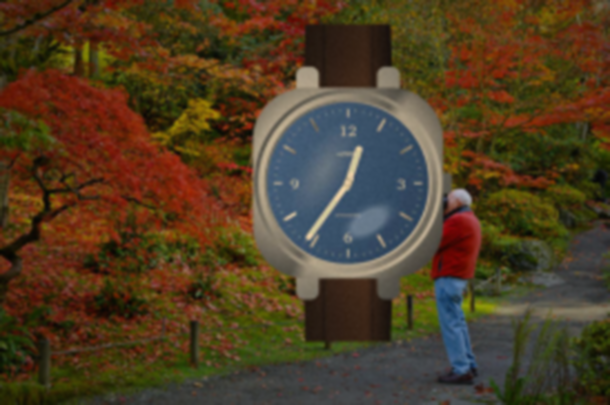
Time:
12.36
